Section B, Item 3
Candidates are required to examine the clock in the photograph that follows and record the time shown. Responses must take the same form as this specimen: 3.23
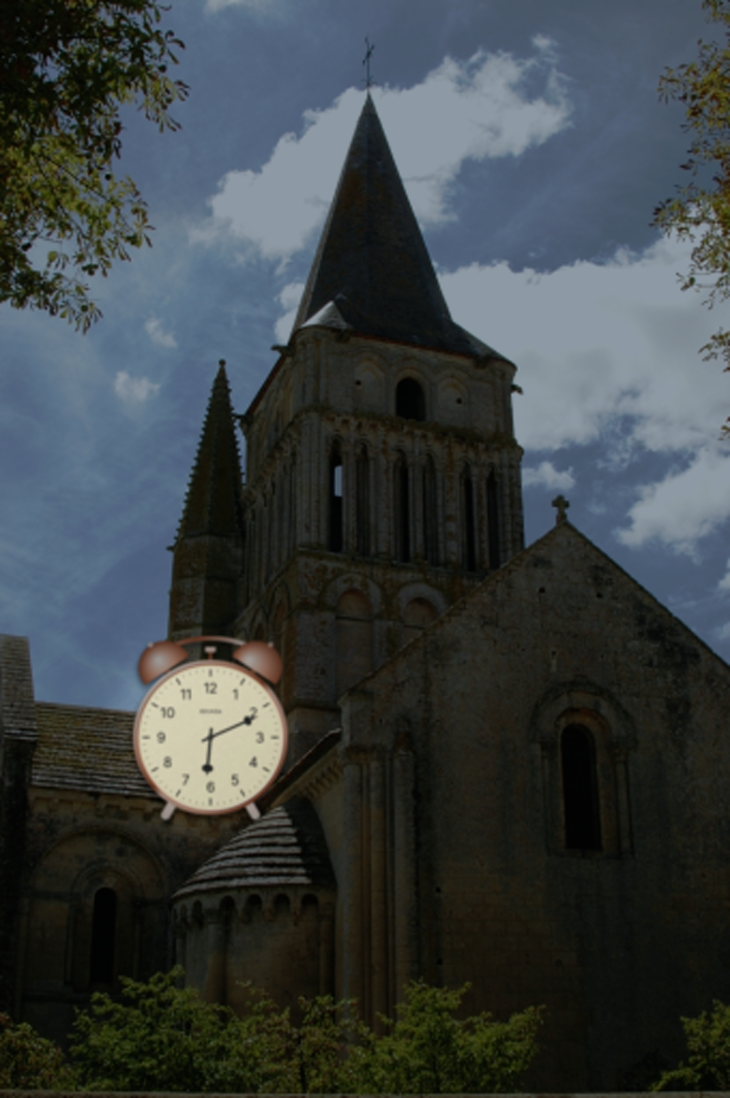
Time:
6.11
